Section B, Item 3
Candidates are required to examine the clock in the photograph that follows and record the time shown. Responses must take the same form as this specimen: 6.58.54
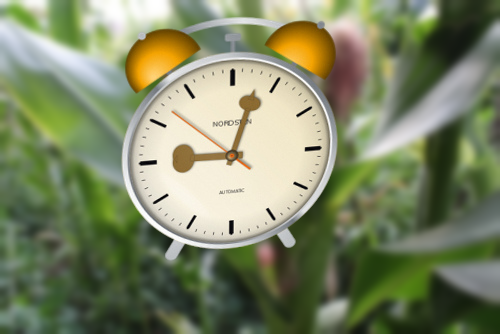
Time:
9.02.52
